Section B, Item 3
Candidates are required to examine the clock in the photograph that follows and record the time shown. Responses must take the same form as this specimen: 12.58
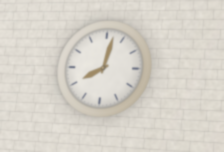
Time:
8.02
